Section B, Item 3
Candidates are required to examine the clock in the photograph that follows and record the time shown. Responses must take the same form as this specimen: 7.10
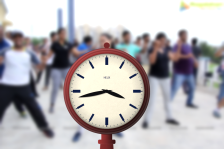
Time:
3.43
